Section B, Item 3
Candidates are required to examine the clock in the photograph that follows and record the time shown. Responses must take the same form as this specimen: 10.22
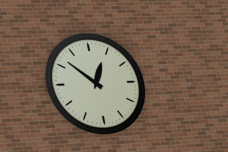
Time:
12.52
